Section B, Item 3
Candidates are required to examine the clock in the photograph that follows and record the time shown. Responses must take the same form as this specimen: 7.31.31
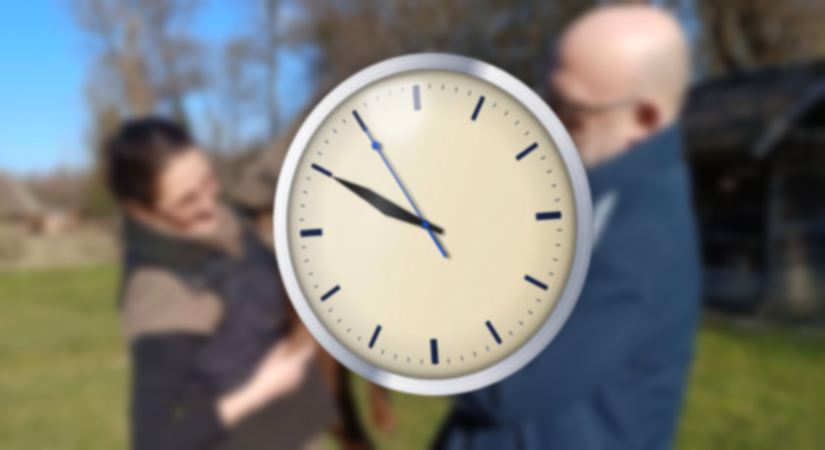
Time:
9.49.55
